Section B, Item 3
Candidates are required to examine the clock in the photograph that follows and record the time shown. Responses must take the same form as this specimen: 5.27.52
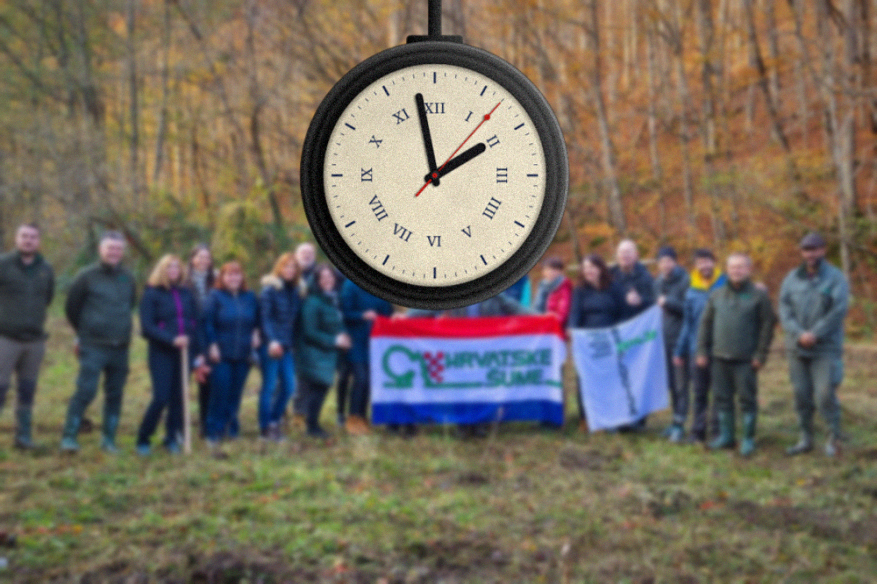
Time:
1.58.07
